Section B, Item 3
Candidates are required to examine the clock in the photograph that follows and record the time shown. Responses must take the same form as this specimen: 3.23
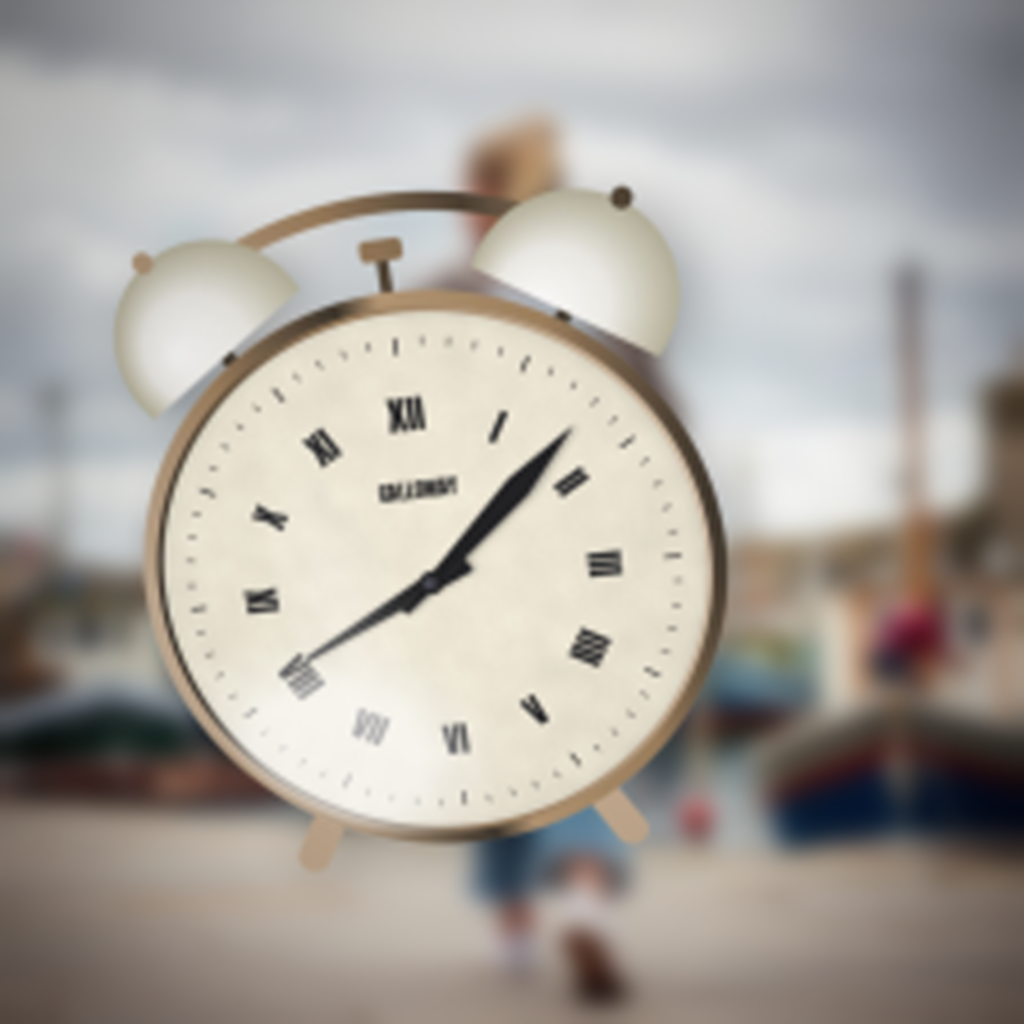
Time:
8.08
